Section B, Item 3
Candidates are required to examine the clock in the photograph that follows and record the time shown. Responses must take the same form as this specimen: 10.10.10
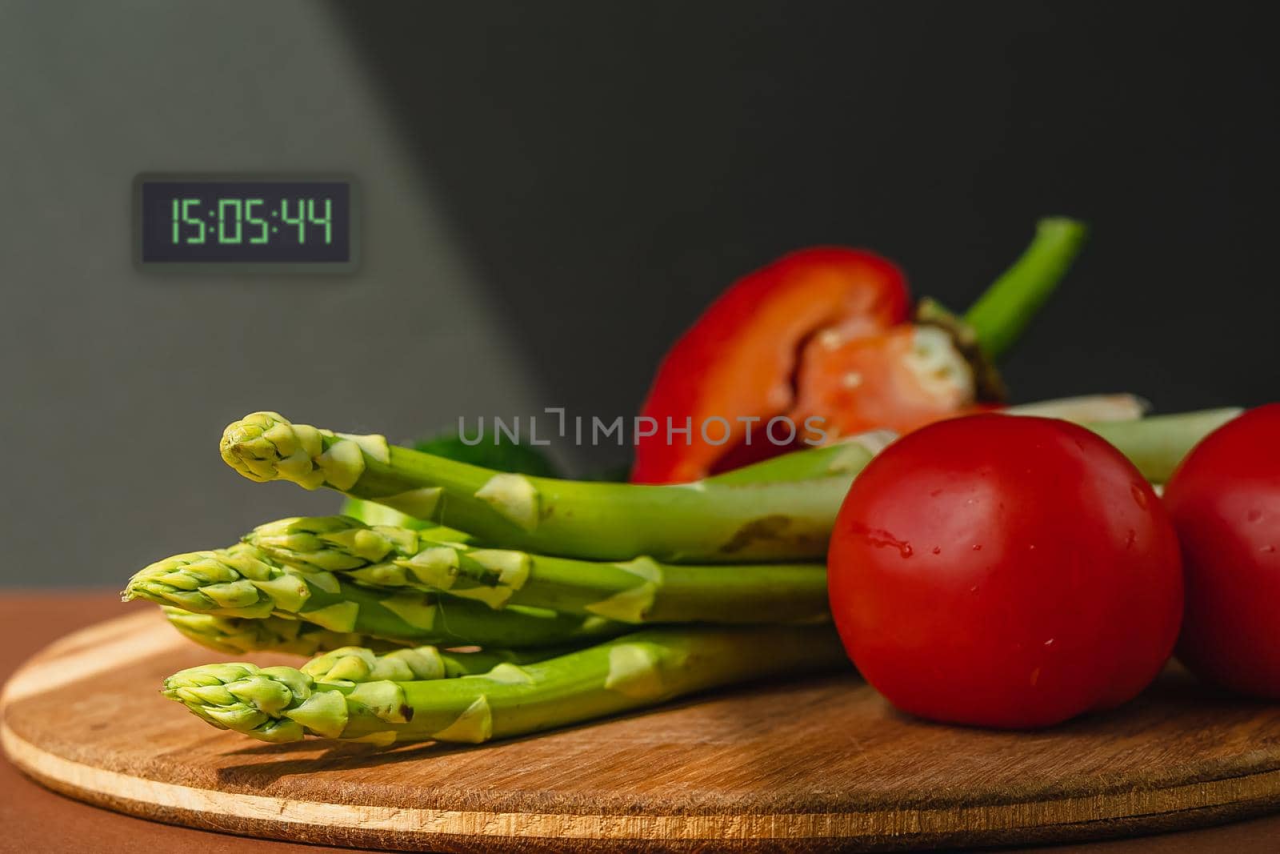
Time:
15.05.44
